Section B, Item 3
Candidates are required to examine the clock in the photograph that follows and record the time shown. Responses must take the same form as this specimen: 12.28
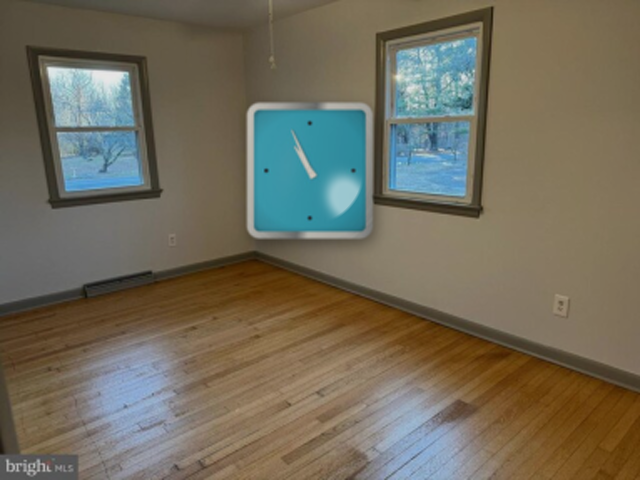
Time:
10.56
